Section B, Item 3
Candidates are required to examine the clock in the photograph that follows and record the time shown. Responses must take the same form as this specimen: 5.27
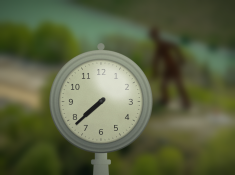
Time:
7.38
